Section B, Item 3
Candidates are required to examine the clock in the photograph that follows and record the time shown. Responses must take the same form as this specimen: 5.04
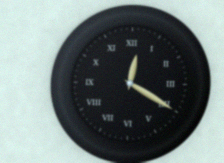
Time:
12.20
